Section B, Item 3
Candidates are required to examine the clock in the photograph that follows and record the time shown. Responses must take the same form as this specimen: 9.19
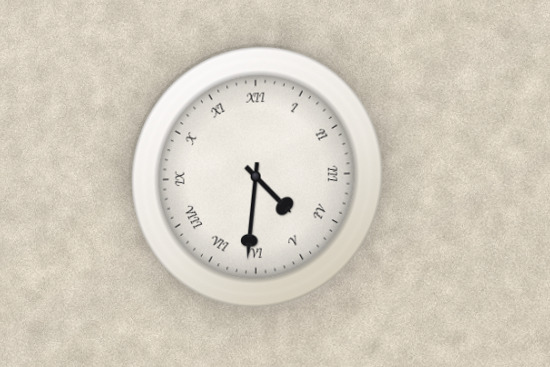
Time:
4.31
